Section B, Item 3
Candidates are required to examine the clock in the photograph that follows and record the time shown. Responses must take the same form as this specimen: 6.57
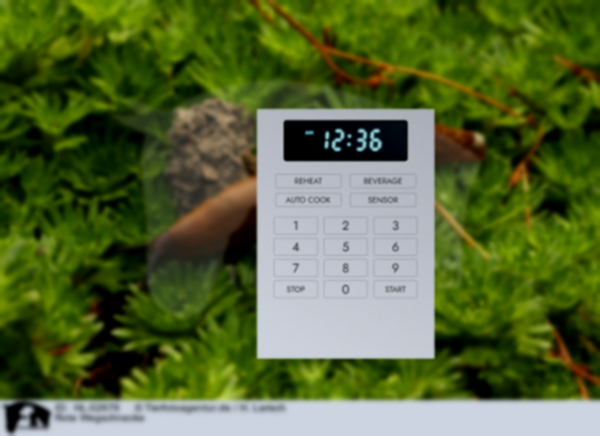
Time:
12.36
